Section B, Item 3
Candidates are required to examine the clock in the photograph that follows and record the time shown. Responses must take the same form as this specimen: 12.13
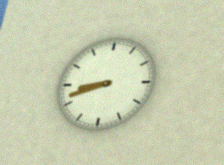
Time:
8.42
